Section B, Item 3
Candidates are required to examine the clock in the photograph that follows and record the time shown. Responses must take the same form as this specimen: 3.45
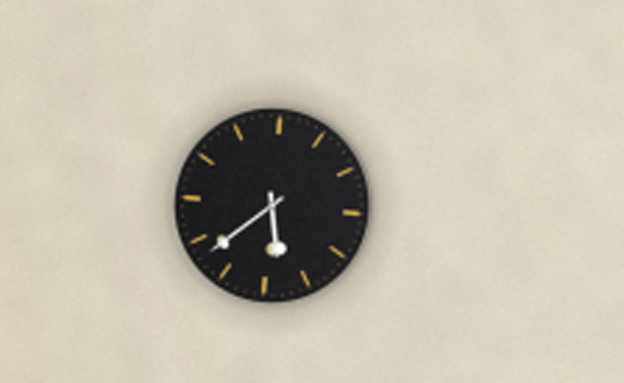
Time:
5.38
